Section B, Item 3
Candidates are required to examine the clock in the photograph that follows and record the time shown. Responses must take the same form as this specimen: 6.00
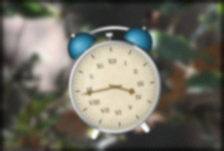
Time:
3.44
